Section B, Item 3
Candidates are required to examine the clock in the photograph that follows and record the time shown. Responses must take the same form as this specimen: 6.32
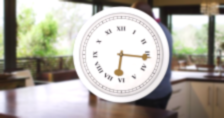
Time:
6.16
